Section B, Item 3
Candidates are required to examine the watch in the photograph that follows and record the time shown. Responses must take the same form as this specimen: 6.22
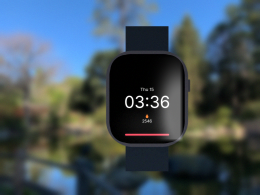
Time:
3.36
